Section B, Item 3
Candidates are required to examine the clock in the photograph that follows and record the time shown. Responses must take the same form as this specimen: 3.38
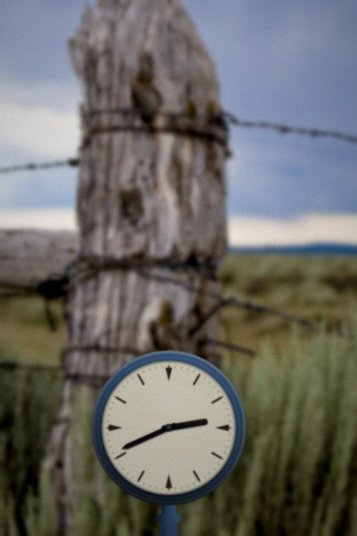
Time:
2.41
